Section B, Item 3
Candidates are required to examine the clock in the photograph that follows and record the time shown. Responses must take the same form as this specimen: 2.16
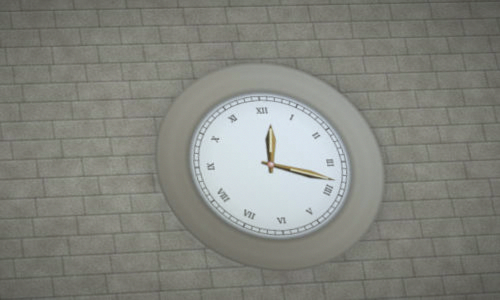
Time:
12.18
